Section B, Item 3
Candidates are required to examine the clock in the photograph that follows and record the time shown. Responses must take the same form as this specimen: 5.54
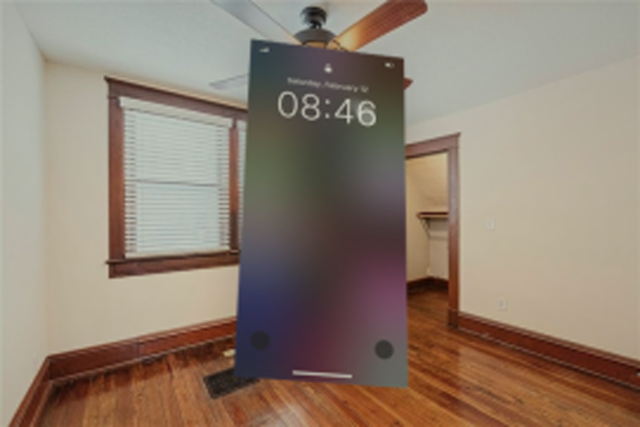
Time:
8.46
